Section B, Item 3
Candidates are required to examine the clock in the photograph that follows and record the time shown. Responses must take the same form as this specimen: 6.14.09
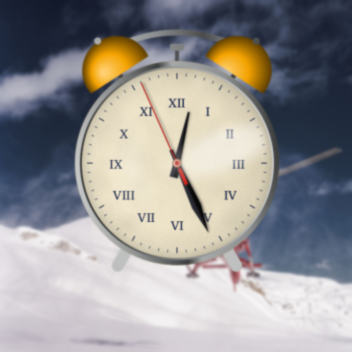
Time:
12.25.56
